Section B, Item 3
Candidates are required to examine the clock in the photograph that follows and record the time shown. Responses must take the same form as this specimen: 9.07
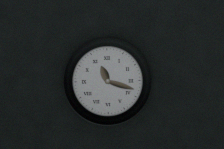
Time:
11.18
